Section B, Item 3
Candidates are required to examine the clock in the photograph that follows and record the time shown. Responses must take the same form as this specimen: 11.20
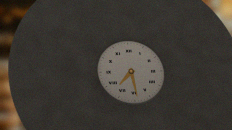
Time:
7.29
